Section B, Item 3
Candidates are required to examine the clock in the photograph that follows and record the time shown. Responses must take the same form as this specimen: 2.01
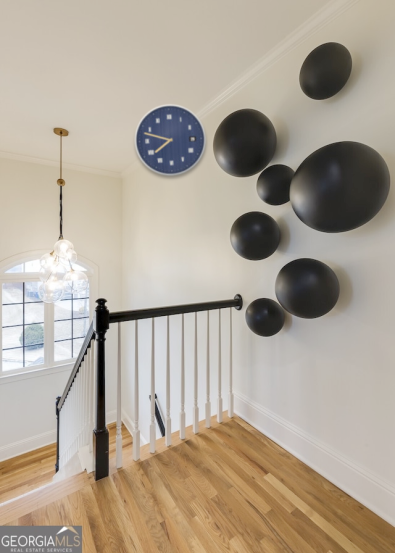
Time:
7.48
